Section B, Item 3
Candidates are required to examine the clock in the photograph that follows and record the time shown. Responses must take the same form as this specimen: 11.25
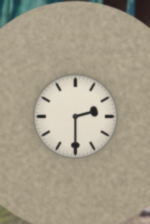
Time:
2.30
